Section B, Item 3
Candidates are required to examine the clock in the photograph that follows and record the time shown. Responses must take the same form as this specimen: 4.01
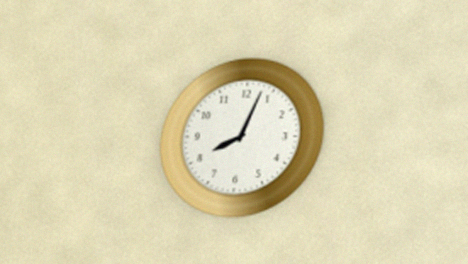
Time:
8.03
